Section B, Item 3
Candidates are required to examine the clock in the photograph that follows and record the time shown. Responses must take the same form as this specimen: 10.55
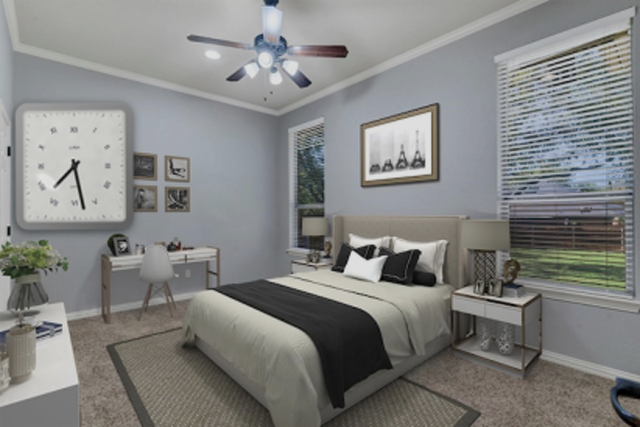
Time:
7.28
